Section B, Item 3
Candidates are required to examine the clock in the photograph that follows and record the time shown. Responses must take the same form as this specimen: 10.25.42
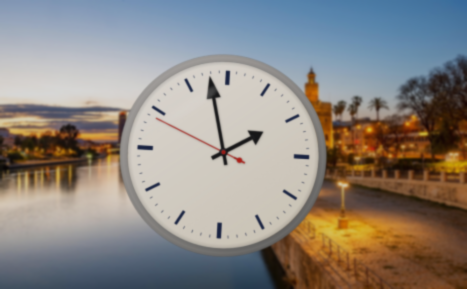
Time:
1.57.49
